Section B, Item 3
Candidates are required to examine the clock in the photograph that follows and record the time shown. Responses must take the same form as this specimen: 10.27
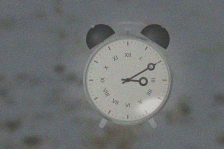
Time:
3.10
